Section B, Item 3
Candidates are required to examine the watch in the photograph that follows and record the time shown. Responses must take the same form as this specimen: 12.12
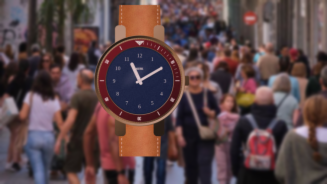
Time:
11.10
